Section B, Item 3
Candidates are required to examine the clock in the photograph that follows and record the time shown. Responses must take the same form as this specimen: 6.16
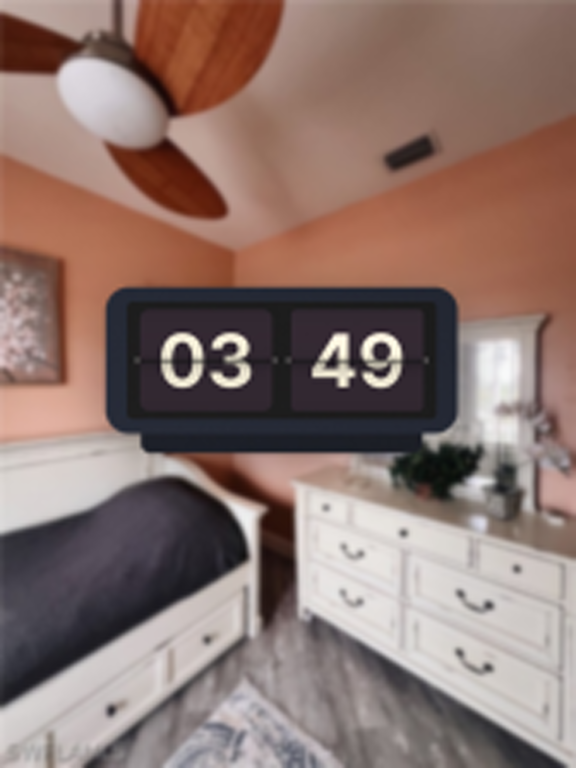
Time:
3.49
